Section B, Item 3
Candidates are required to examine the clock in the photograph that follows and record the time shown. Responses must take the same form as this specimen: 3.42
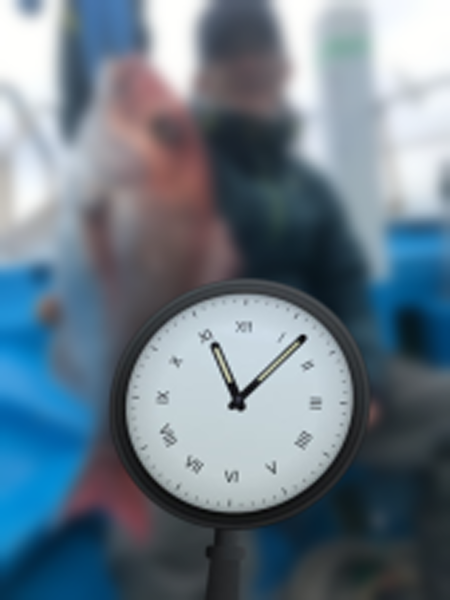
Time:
11.07
